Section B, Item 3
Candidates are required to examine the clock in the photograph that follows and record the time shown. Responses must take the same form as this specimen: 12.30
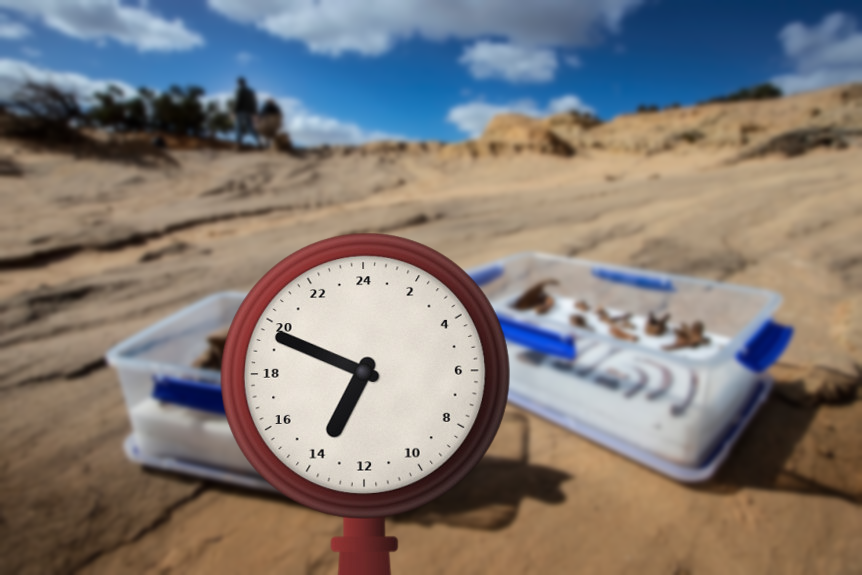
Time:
13.49
